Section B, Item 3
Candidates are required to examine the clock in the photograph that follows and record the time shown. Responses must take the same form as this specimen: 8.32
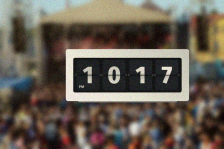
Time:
10.17
